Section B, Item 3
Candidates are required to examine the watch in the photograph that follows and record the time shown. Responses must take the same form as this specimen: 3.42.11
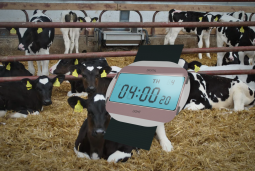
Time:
4.00.20
